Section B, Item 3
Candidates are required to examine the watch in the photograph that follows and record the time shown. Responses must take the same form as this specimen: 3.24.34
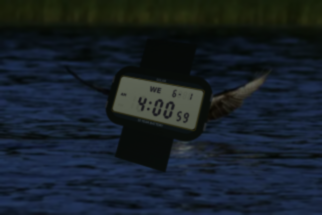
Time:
4.00.59
